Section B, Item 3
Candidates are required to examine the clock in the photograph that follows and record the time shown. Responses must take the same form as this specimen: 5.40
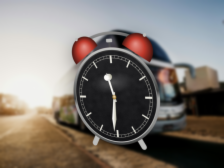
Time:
11.31
